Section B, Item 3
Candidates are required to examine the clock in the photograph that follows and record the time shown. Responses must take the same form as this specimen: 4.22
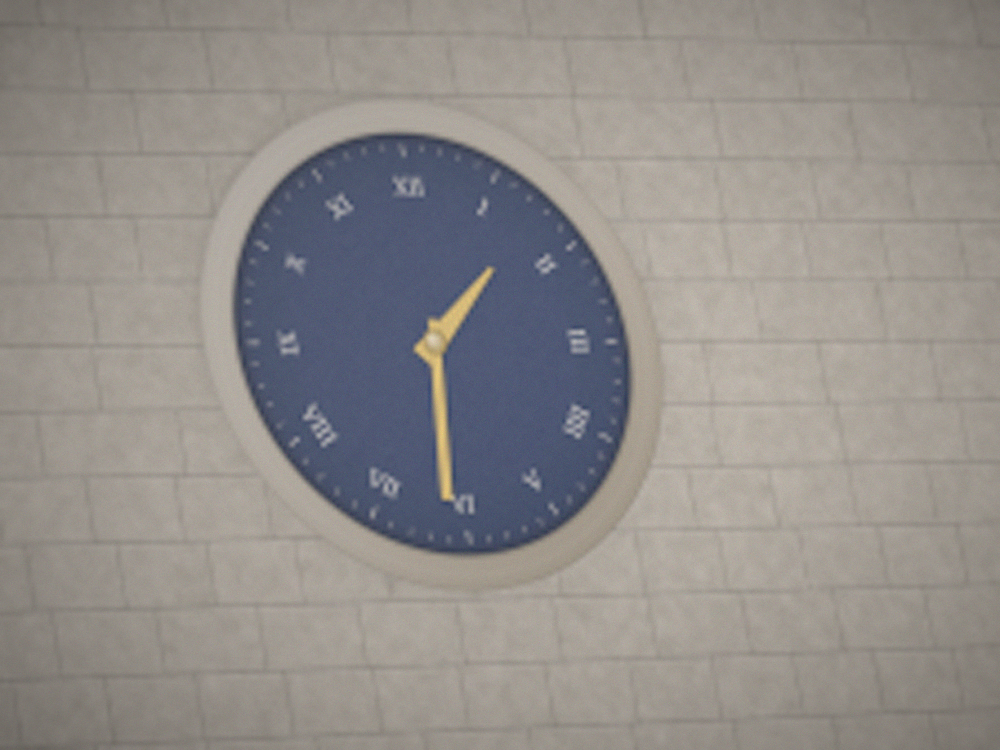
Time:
1.31
